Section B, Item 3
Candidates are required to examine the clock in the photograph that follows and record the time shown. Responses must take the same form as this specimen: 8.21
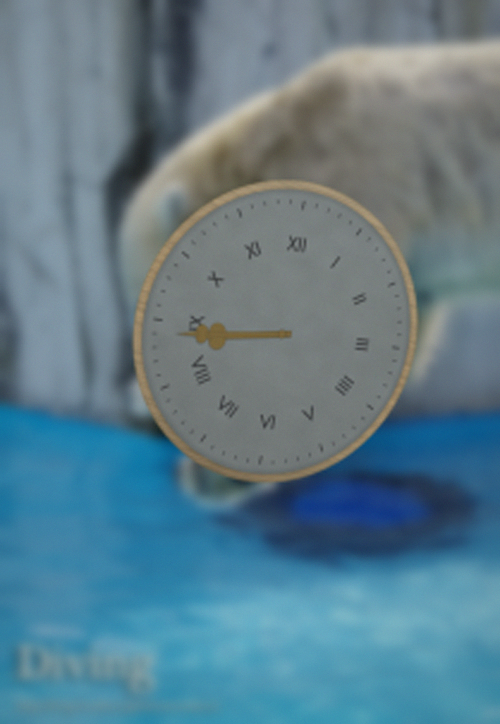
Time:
8.44
